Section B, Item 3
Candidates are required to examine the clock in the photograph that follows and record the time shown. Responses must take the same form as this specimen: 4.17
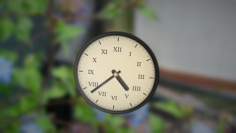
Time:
4.38
